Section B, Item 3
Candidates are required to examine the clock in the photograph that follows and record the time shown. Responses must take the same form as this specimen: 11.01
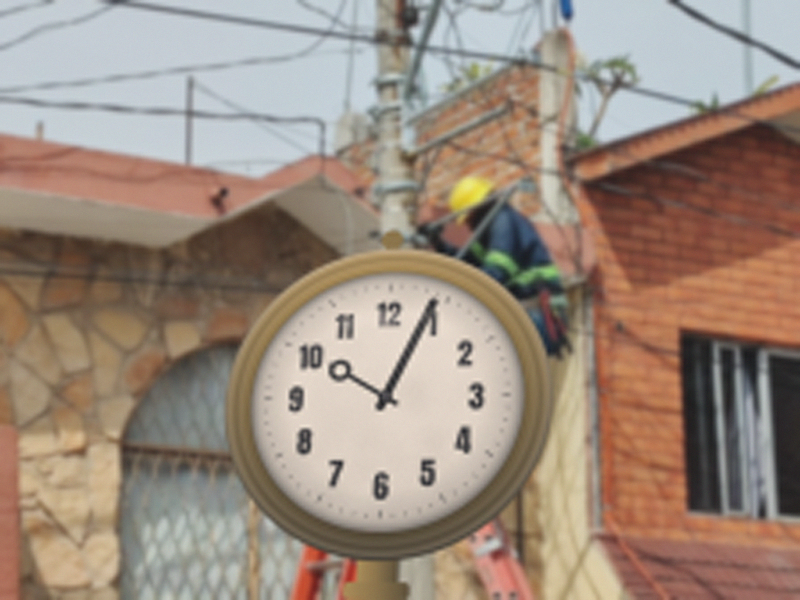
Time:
10.04
